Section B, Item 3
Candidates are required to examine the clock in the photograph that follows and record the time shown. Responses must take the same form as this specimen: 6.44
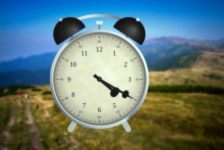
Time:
4.20
